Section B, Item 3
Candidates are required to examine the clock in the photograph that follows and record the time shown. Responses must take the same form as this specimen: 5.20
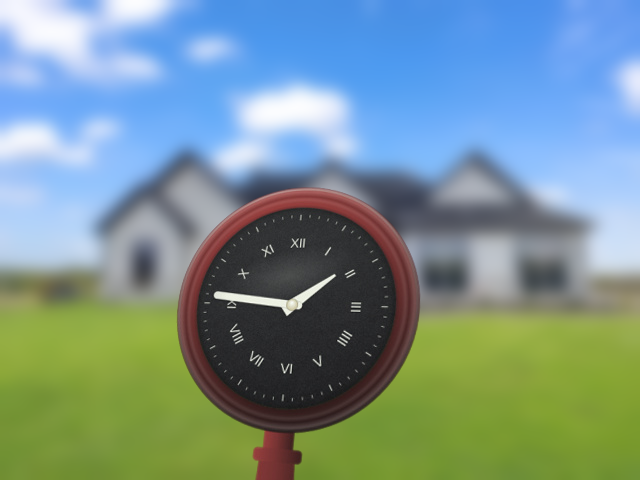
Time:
1.46
